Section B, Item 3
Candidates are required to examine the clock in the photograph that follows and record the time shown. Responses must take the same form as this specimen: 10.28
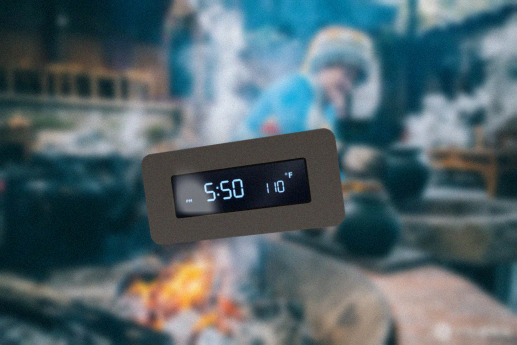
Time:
5.50
